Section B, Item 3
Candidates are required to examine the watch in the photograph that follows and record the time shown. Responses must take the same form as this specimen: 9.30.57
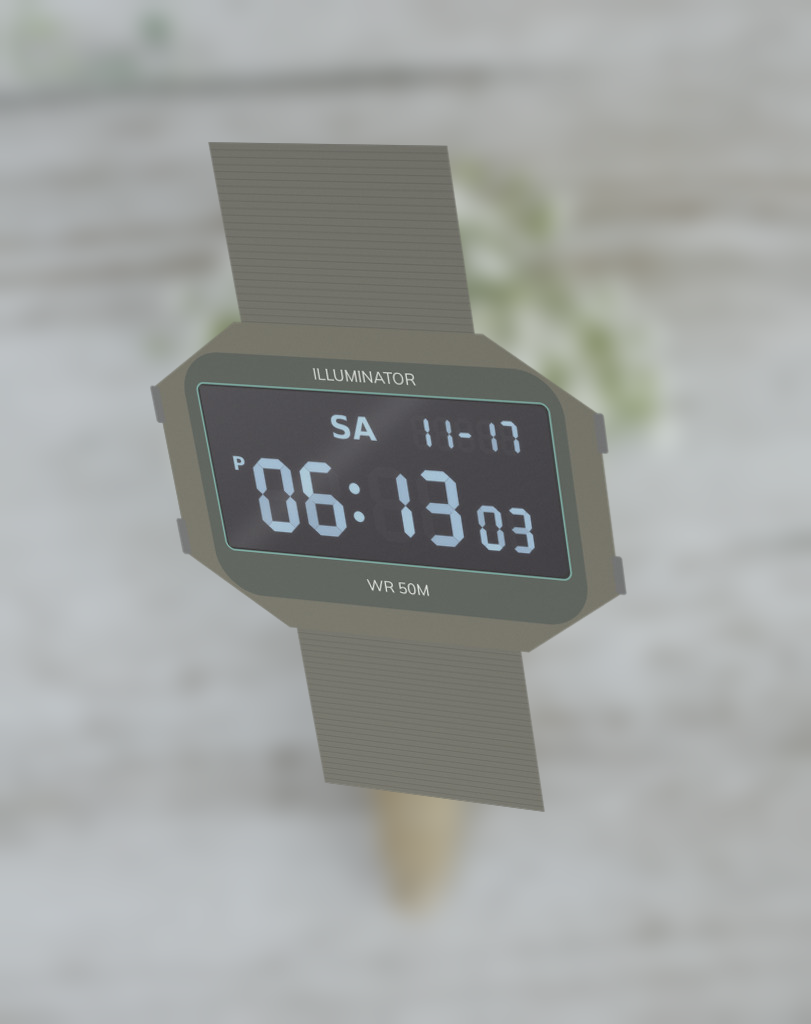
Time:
6.13.03
